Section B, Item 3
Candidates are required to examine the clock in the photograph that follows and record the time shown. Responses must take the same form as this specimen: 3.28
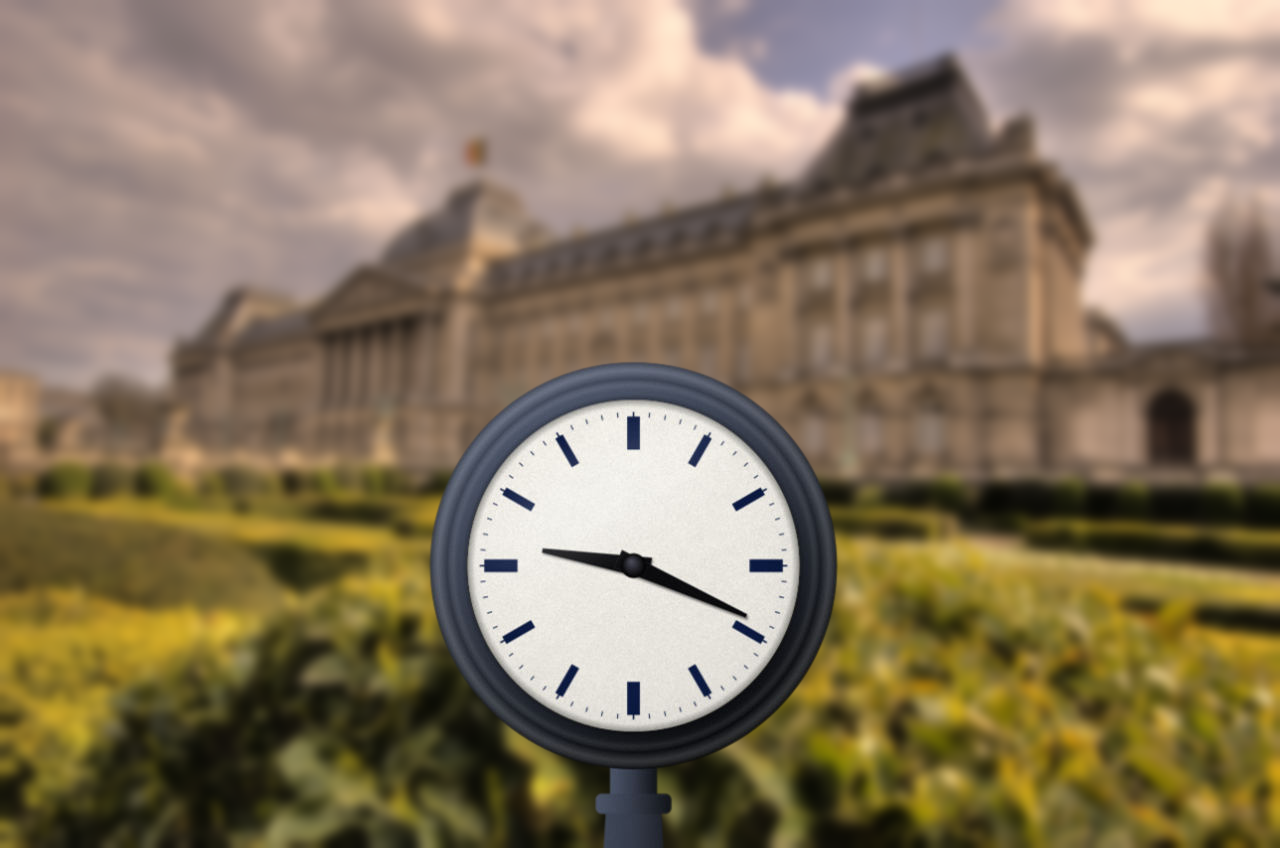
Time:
9.19
